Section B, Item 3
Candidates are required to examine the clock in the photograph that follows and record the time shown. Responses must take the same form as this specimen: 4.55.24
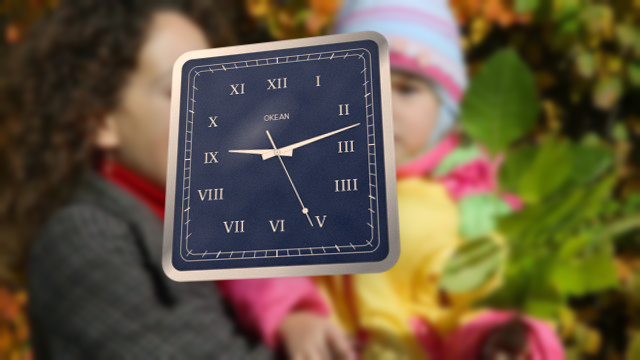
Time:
9.12.26
